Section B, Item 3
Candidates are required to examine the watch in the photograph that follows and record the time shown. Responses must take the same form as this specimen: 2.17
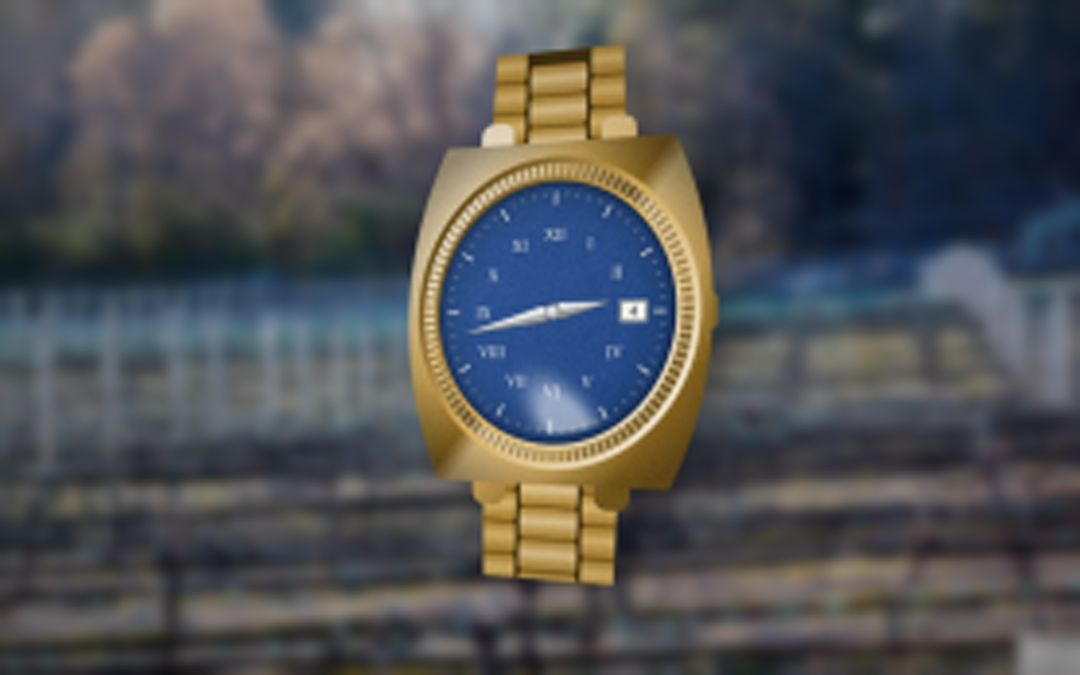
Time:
2.43
